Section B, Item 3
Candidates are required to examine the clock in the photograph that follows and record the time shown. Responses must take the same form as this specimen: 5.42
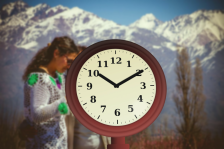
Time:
10.10
